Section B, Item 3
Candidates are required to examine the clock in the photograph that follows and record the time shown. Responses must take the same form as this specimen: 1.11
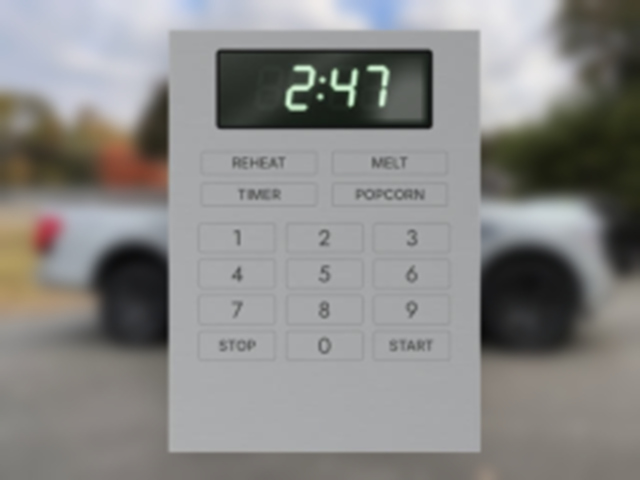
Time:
2.47
